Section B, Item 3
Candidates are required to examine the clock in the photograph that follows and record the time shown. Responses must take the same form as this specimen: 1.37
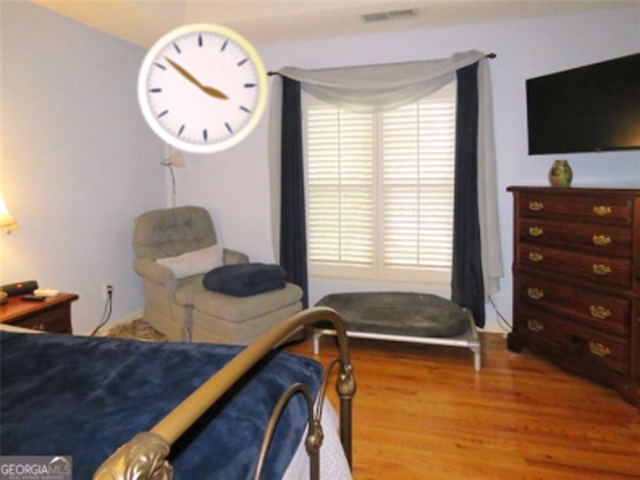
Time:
3.52
